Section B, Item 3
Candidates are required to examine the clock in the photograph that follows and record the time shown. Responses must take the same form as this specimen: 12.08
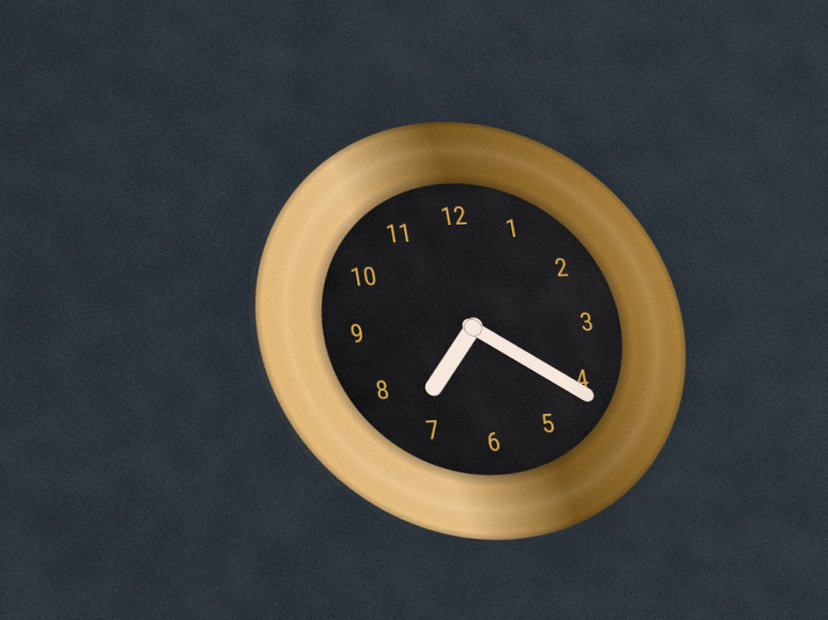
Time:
7.21
